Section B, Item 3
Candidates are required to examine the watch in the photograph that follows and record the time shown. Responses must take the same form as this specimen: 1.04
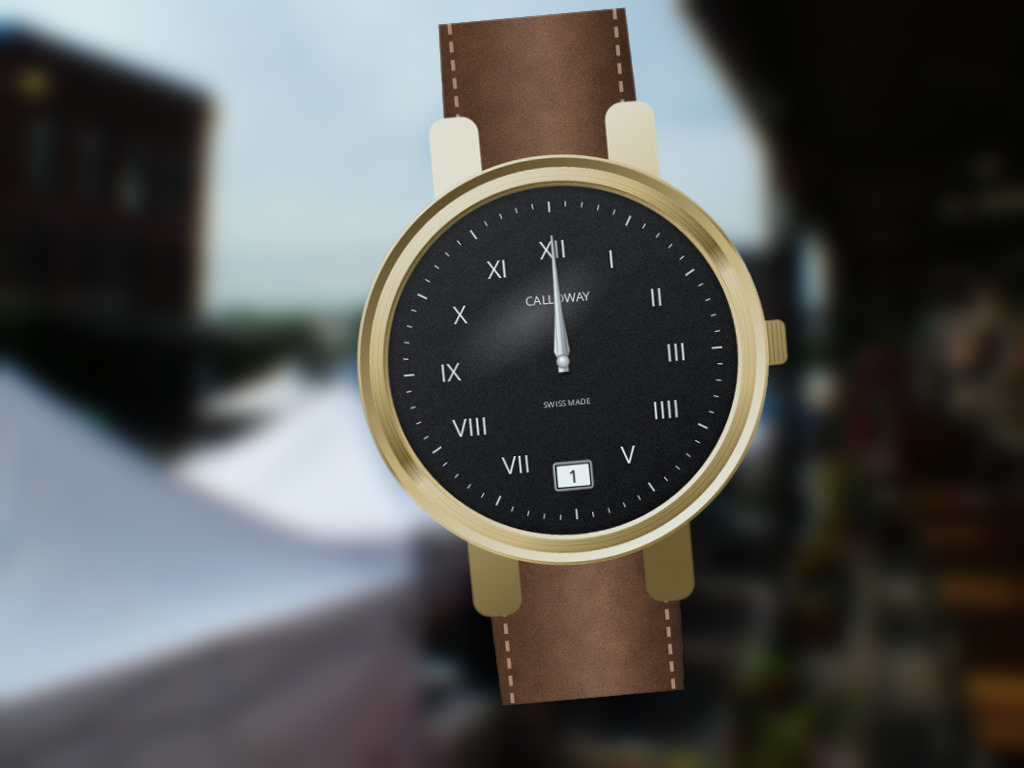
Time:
12.00
